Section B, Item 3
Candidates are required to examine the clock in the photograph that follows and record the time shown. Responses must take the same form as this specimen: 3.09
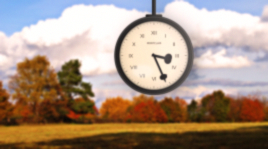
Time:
3.26
